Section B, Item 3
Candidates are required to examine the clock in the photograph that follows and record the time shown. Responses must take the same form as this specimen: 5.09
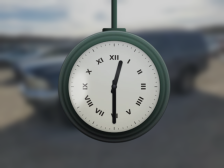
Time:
12.30
